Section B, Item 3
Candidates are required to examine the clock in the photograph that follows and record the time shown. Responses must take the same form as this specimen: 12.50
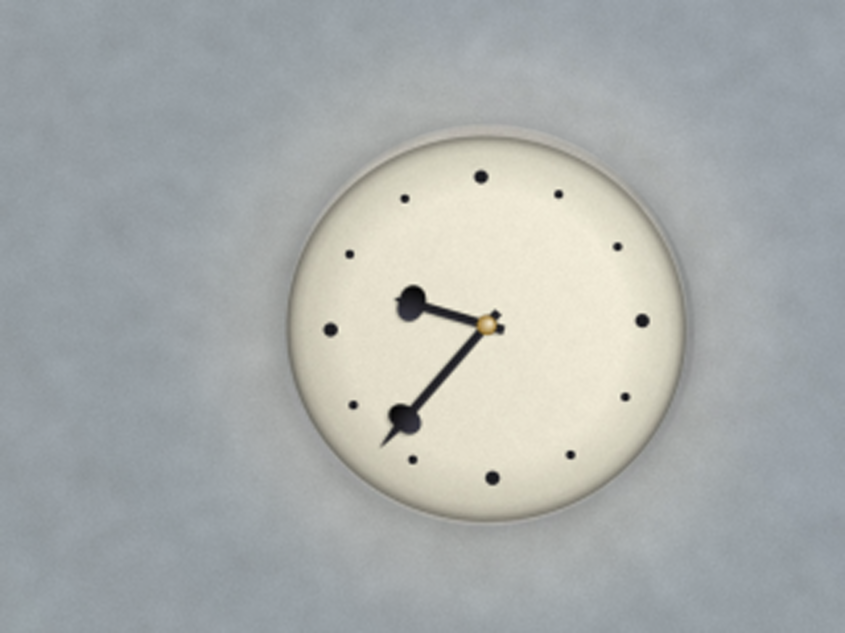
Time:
9.37
